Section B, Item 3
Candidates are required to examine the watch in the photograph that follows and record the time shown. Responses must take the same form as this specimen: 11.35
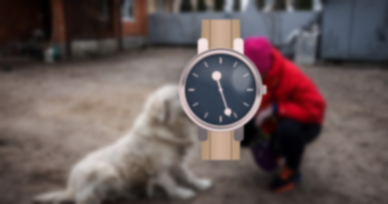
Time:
11.27
